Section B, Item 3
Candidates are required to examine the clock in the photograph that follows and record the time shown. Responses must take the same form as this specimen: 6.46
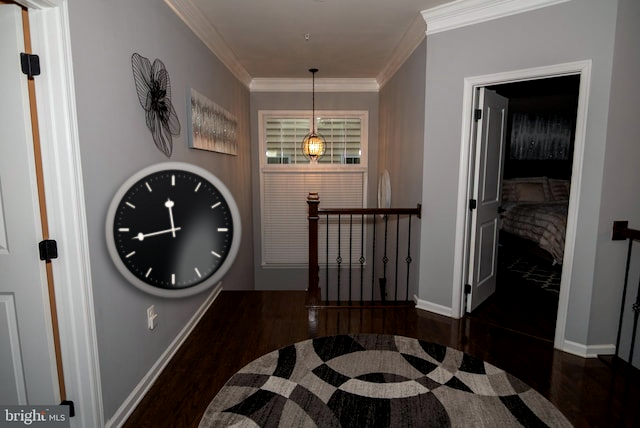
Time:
11.43
